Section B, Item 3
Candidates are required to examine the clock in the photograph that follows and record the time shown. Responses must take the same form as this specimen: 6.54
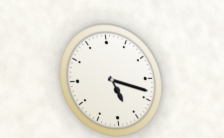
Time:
5.18
